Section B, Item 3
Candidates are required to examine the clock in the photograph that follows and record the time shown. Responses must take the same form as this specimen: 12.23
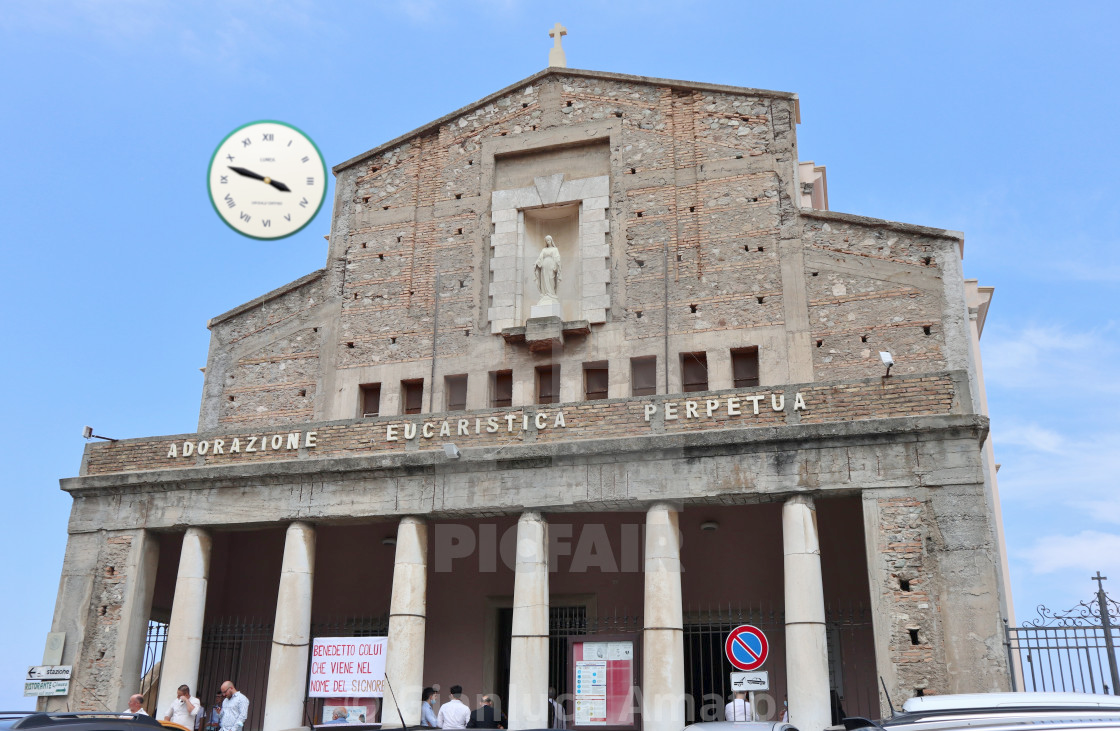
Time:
3.48
